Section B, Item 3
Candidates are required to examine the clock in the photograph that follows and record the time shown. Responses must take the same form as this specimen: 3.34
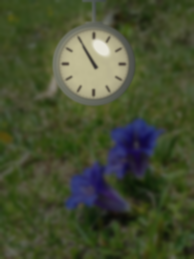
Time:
10.55
